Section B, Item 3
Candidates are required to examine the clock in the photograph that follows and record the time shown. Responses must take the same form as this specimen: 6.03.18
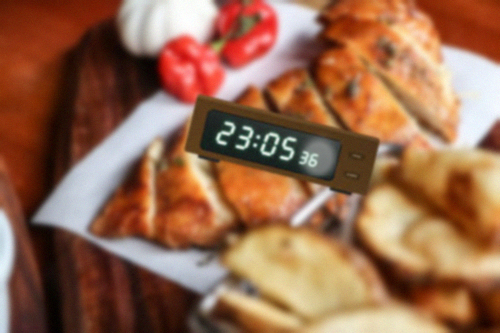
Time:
23.05.36
